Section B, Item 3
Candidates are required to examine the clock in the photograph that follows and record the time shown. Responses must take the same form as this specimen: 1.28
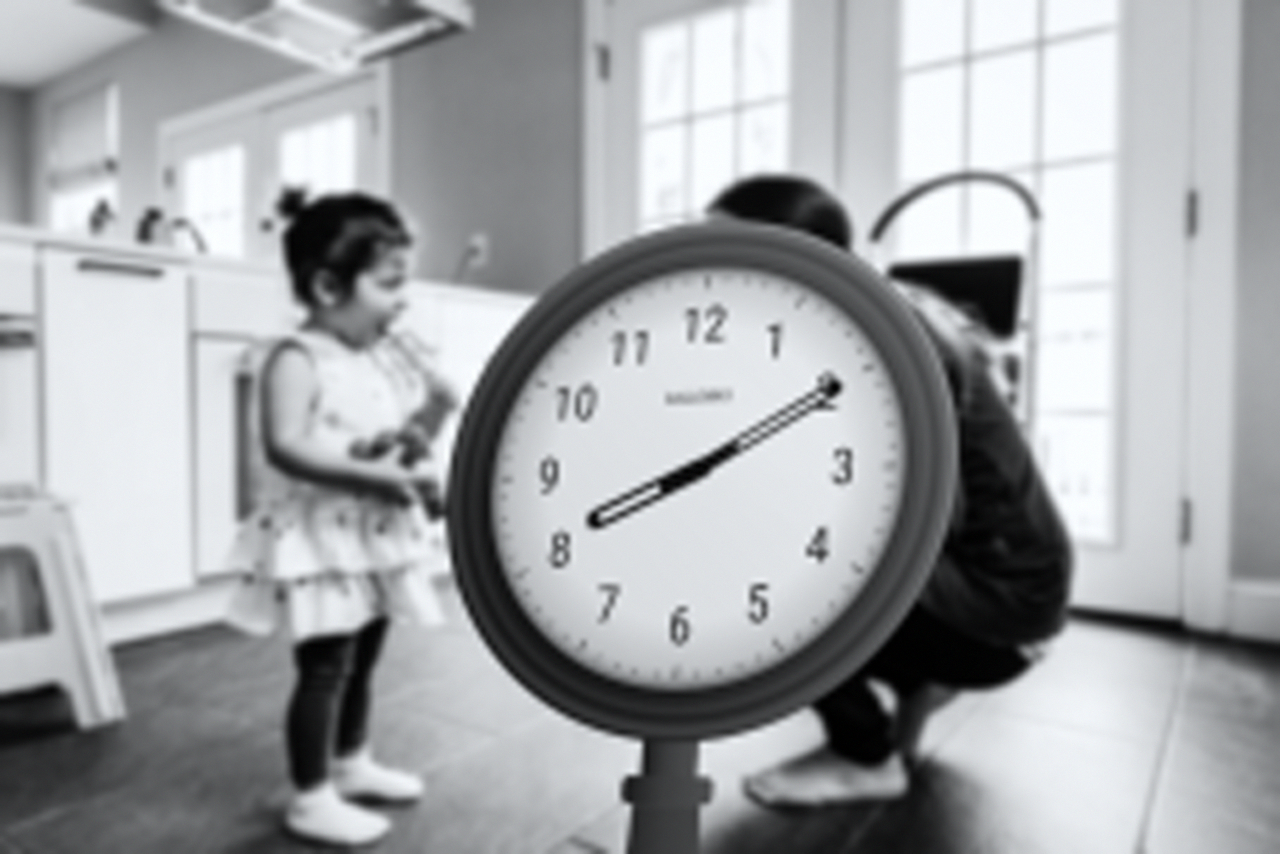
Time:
8.10
